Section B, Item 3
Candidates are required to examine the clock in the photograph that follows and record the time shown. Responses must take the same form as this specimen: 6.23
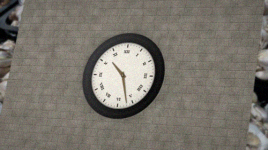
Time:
10.27
